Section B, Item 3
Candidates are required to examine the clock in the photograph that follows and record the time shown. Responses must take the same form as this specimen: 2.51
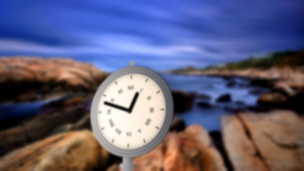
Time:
12.48
